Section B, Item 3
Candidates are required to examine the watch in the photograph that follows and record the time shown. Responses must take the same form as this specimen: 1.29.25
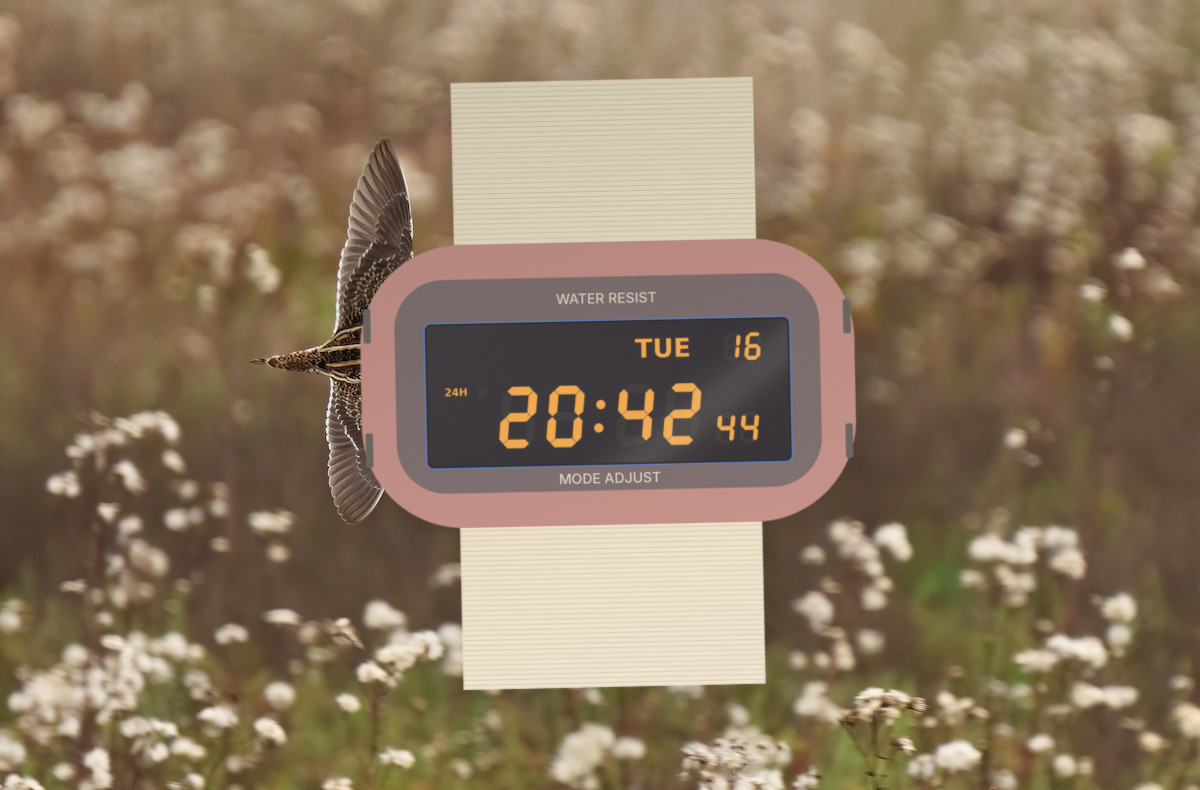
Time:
20.42.44
